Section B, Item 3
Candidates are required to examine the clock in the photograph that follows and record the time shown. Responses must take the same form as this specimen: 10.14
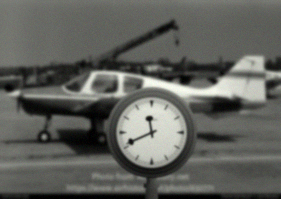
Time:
11.41
